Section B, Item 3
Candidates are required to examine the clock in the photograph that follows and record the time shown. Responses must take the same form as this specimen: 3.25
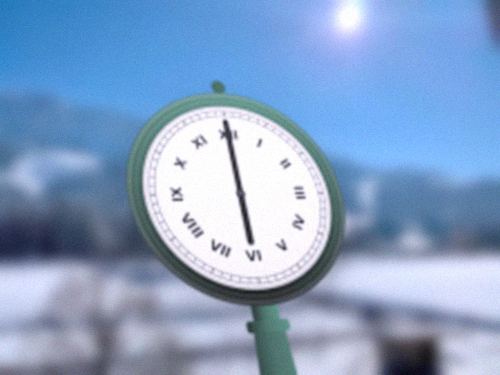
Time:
6.00
